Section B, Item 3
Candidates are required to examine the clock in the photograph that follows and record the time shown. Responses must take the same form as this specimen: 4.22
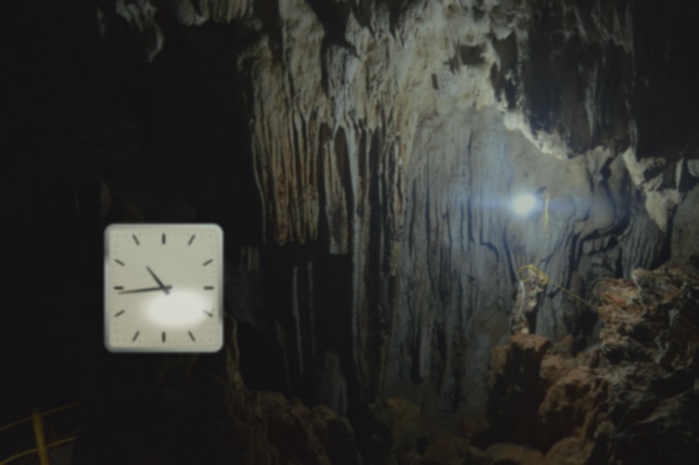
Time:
10.44
